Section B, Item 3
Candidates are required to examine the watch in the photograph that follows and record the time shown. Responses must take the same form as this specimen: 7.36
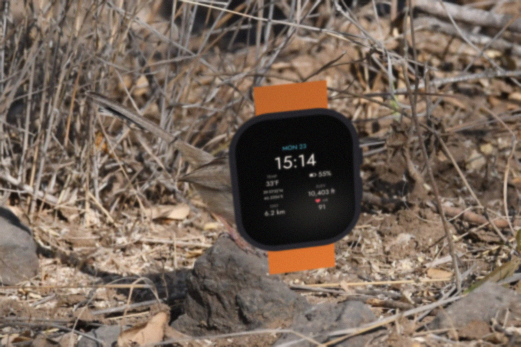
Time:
15.14
